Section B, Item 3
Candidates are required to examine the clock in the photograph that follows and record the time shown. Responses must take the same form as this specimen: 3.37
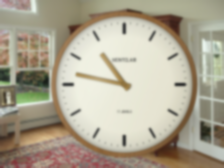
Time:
10.47
